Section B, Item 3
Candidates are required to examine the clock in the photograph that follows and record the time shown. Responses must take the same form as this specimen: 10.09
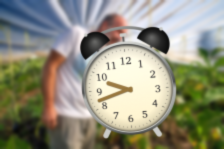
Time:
9.42
